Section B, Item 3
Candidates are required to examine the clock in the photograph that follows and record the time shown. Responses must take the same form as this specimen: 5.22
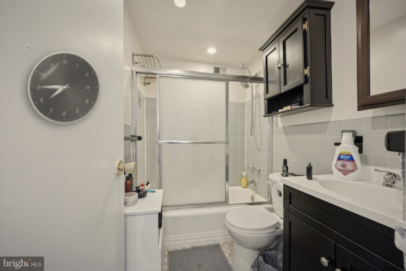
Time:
7.45
